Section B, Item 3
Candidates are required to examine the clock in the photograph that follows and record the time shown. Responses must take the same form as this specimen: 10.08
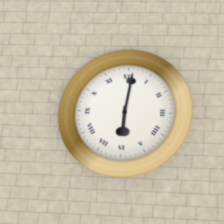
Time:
6.01
